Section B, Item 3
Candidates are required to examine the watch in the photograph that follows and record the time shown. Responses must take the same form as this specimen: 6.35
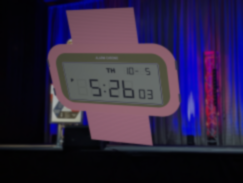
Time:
5.26
